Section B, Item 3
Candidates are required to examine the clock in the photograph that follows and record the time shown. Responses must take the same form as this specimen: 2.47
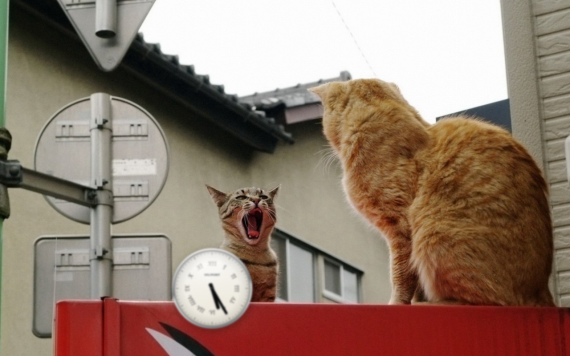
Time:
5.25
